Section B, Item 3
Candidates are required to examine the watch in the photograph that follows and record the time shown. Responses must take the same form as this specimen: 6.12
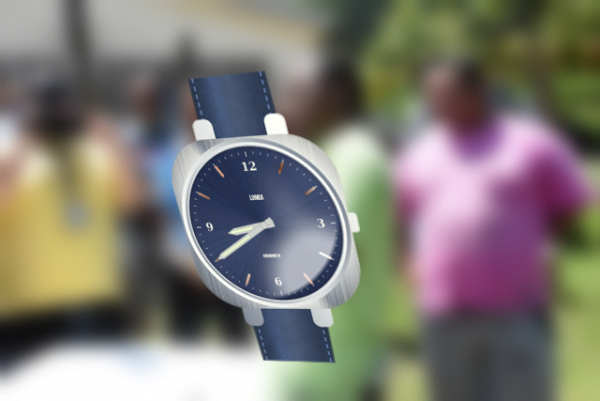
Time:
8.40
